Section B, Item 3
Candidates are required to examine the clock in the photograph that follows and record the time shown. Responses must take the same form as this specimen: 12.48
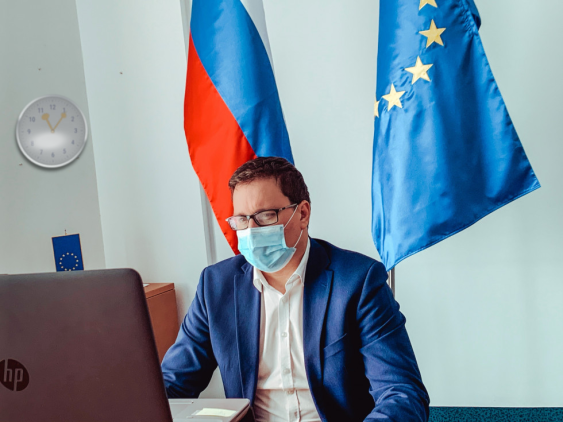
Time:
11.06
